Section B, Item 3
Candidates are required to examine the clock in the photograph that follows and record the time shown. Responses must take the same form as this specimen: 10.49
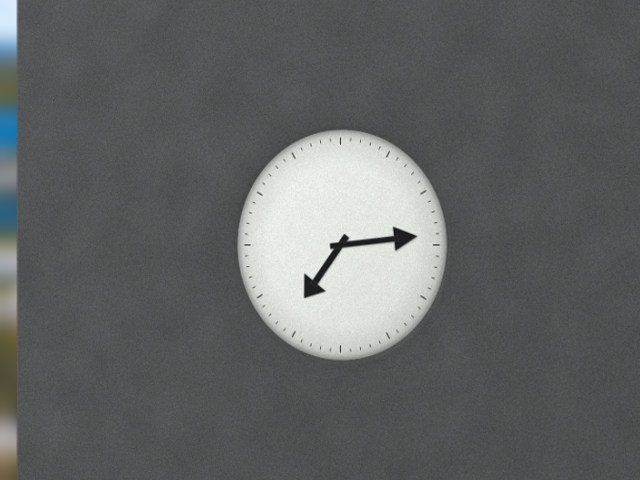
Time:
7.14
